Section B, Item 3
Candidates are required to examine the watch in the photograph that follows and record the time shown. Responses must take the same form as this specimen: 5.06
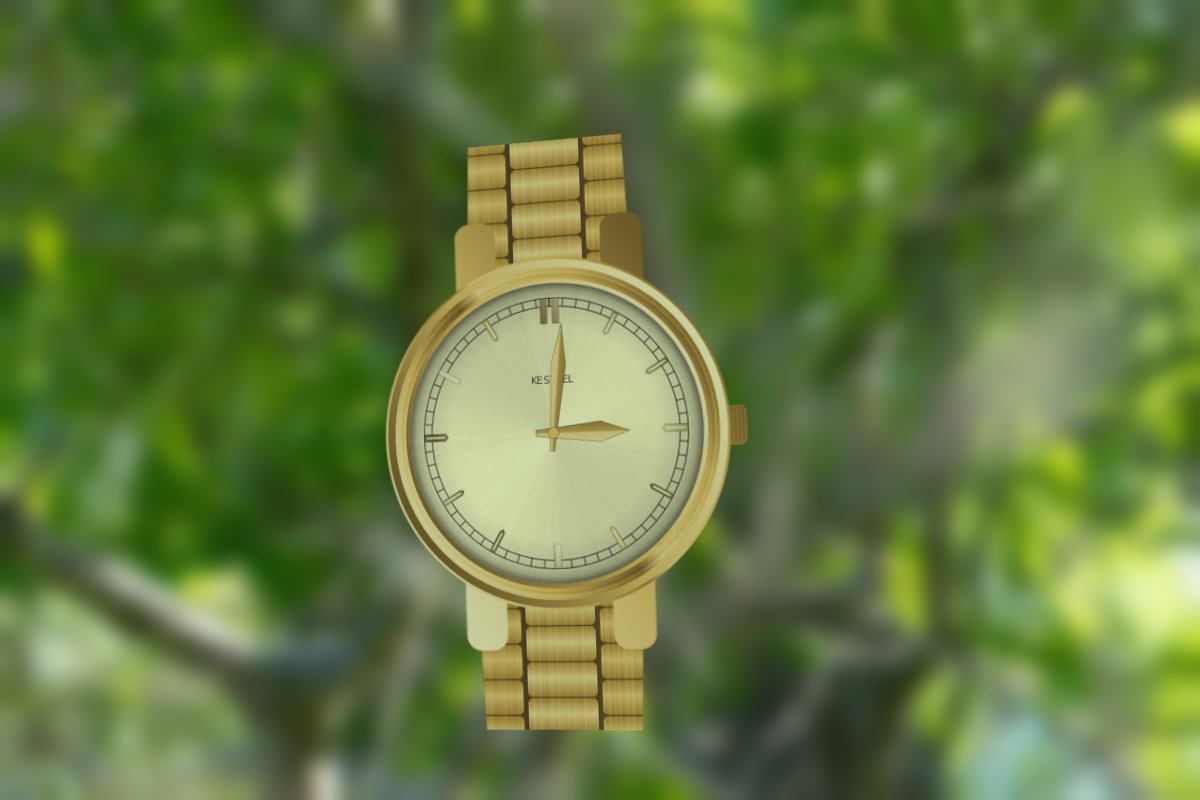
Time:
3.01
